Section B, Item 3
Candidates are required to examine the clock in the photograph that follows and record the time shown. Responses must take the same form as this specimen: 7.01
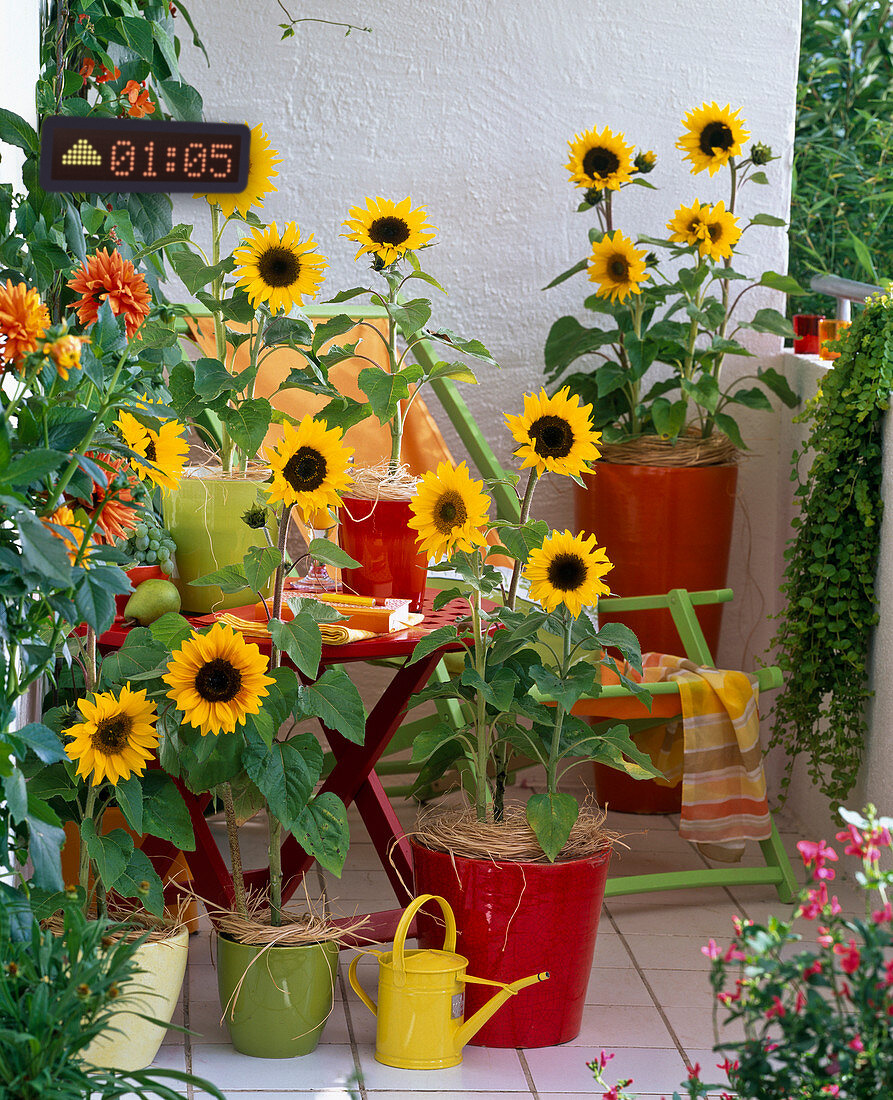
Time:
1.05
